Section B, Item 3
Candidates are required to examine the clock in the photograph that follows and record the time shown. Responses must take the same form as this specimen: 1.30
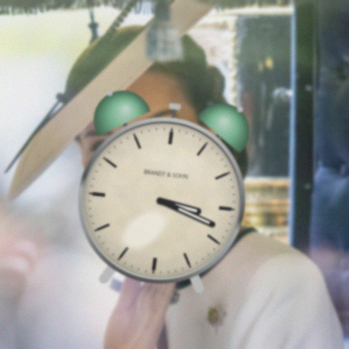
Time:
3.18
